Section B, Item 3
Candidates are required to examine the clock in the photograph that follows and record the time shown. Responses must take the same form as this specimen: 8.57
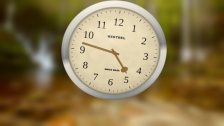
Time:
4.47
